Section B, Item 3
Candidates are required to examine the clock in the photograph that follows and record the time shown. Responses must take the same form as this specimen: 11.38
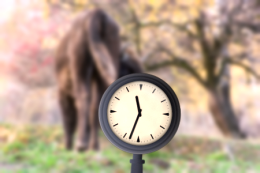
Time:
11.33
